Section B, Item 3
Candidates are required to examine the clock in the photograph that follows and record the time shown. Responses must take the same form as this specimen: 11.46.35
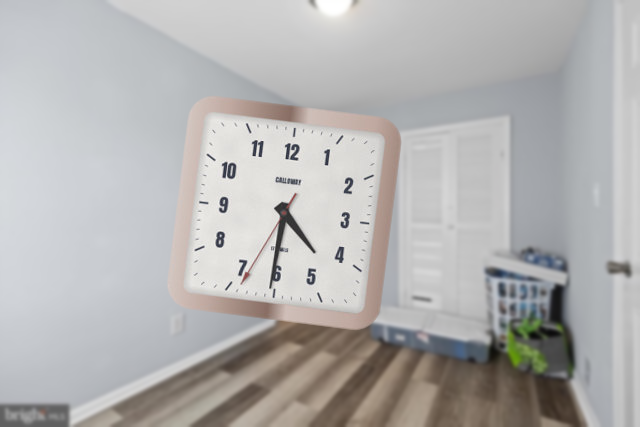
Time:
4.30.34
